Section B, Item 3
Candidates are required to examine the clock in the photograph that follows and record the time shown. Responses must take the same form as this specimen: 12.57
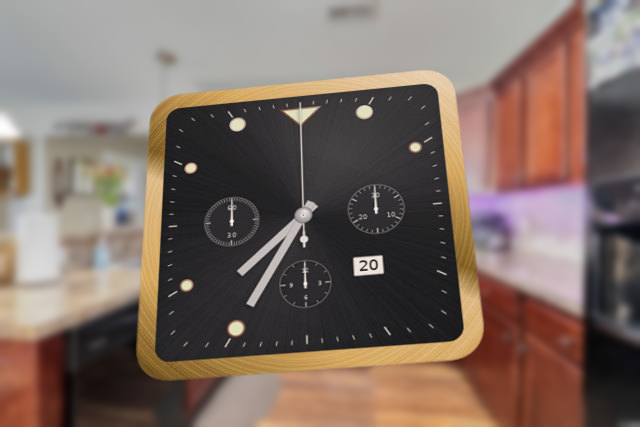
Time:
7.35
